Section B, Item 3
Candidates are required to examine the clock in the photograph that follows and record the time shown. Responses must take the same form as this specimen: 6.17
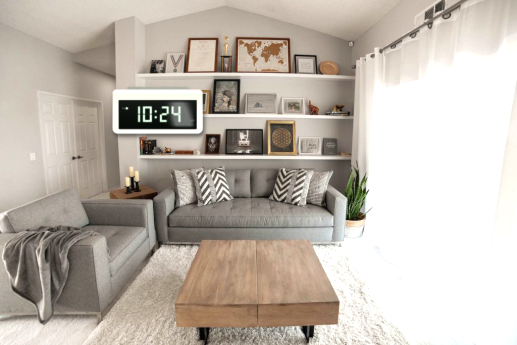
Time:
10.24
